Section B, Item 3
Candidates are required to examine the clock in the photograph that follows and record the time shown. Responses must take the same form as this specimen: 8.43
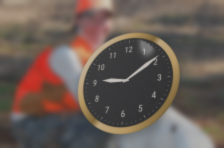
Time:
9.09
